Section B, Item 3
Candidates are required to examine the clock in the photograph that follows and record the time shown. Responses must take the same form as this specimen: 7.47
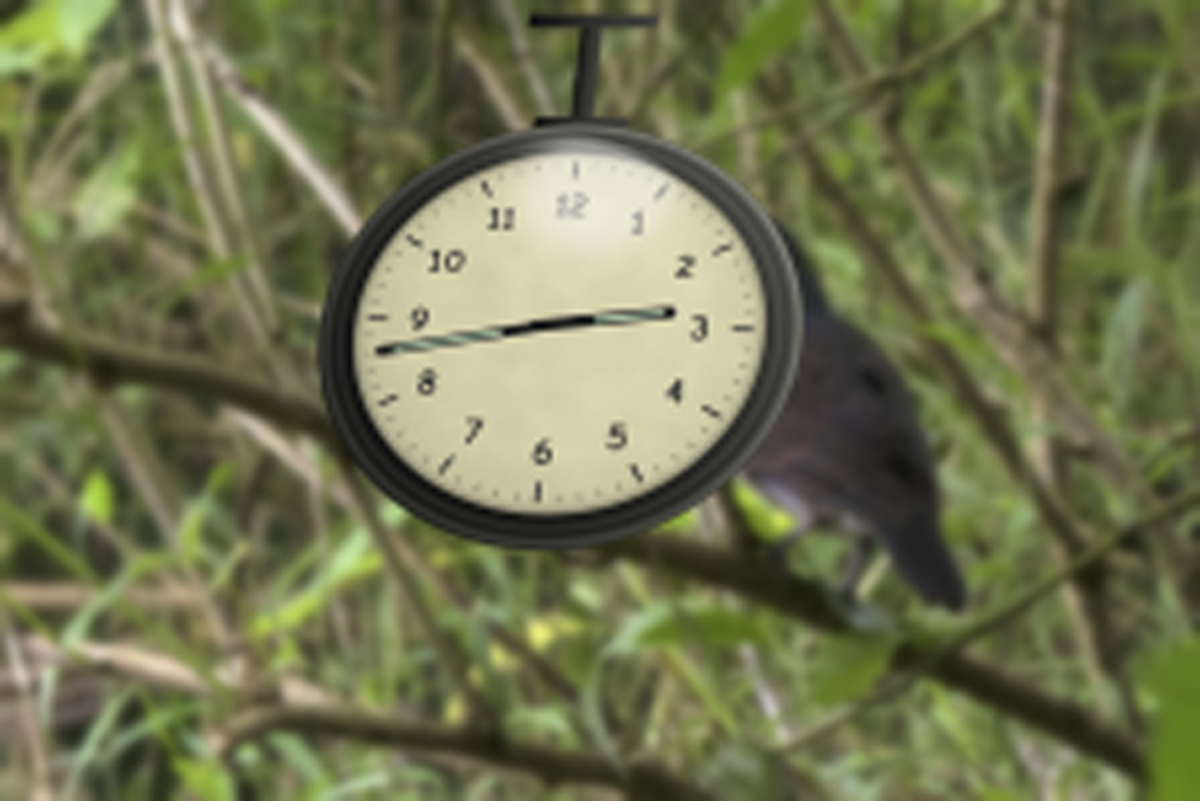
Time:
2.43
